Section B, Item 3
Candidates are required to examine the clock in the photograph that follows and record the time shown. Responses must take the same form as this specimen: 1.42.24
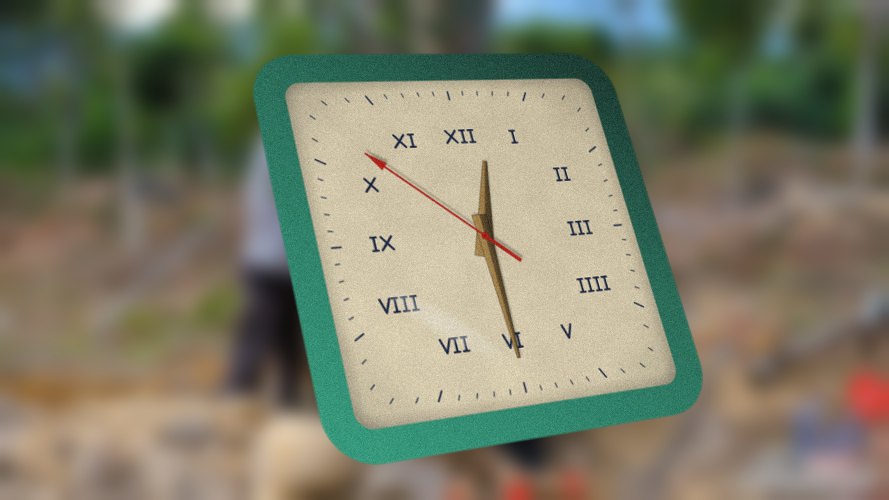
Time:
12.29.52
